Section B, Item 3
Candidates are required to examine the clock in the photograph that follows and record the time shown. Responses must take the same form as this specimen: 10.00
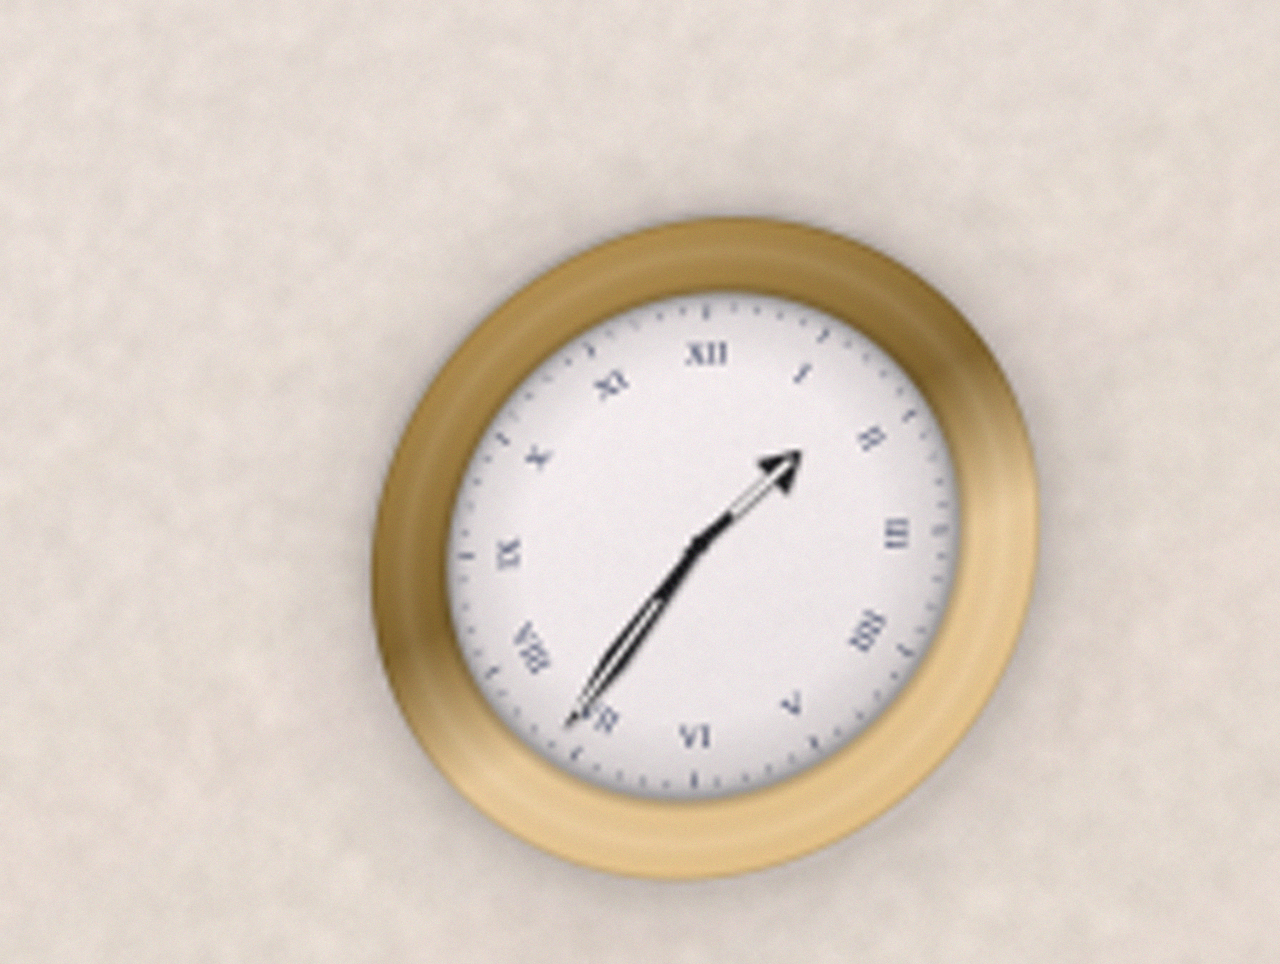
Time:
1.36
